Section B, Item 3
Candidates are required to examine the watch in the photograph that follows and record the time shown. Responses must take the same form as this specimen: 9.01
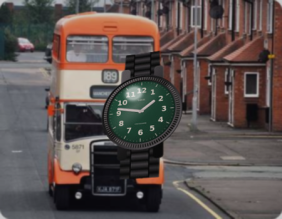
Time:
1.47
